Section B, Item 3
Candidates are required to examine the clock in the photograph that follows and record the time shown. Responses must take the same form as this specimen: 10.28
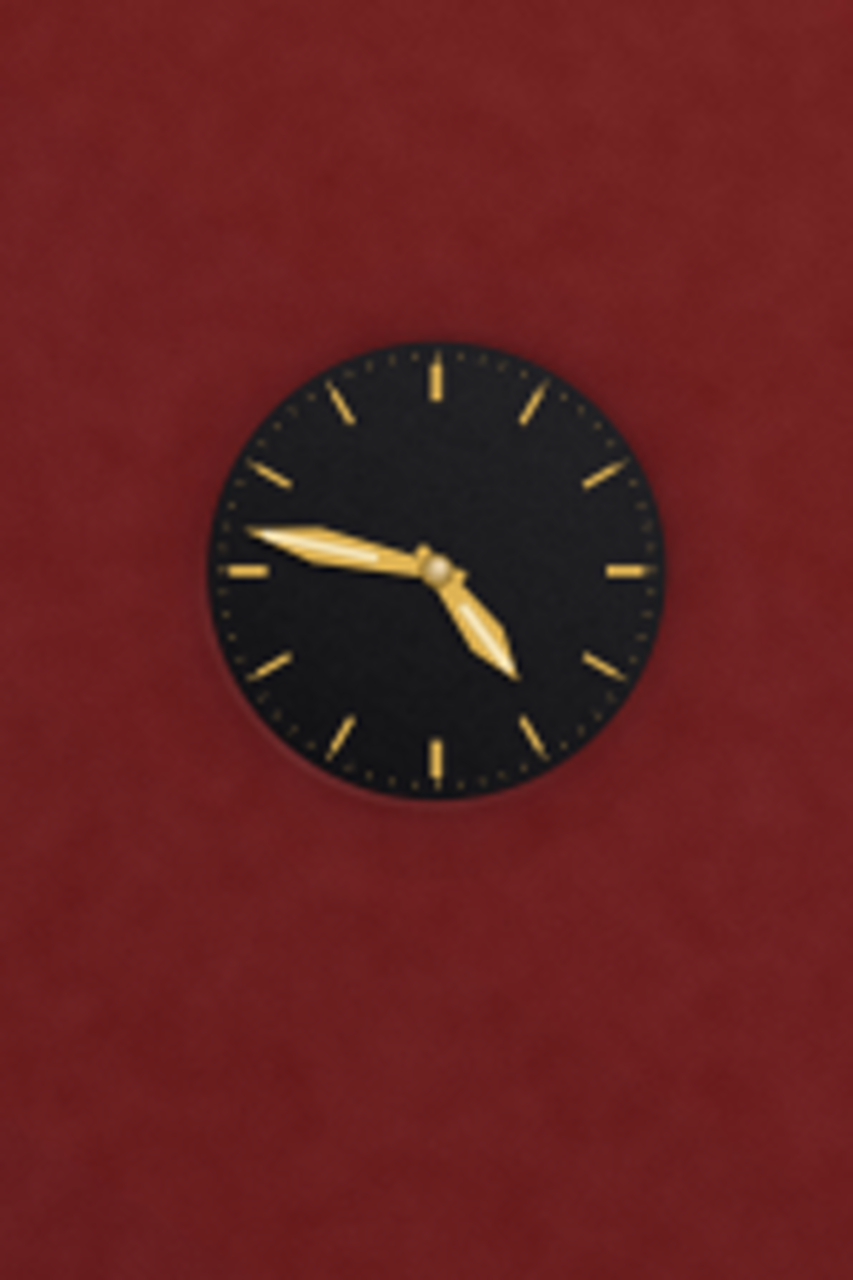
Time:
4.47
